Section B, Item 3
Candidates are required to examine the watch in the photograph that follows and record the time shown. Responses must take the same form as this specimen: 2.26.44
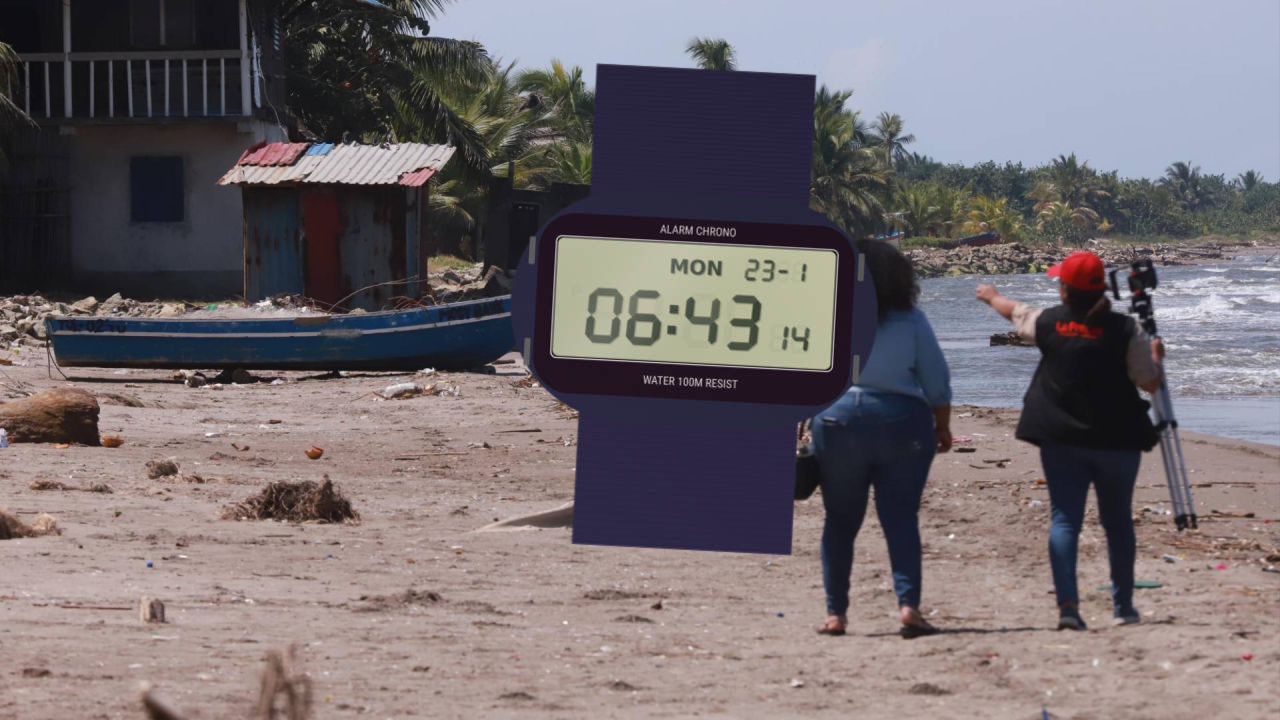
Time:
6.43.14
